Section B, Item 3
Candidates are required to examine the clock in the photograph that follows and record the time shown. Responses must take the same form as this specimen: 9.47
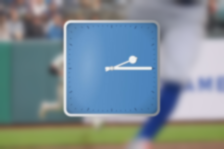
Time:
2.15
